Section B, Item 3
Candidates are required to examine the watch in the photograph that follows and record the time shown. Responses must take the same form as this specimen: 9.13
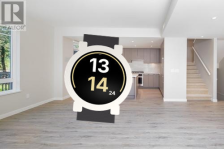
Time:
13.14
